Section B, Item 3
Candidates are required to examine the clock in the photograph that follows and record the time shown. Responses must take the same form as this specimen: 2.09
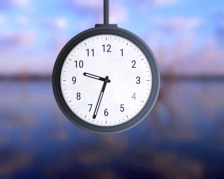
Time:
9.33
